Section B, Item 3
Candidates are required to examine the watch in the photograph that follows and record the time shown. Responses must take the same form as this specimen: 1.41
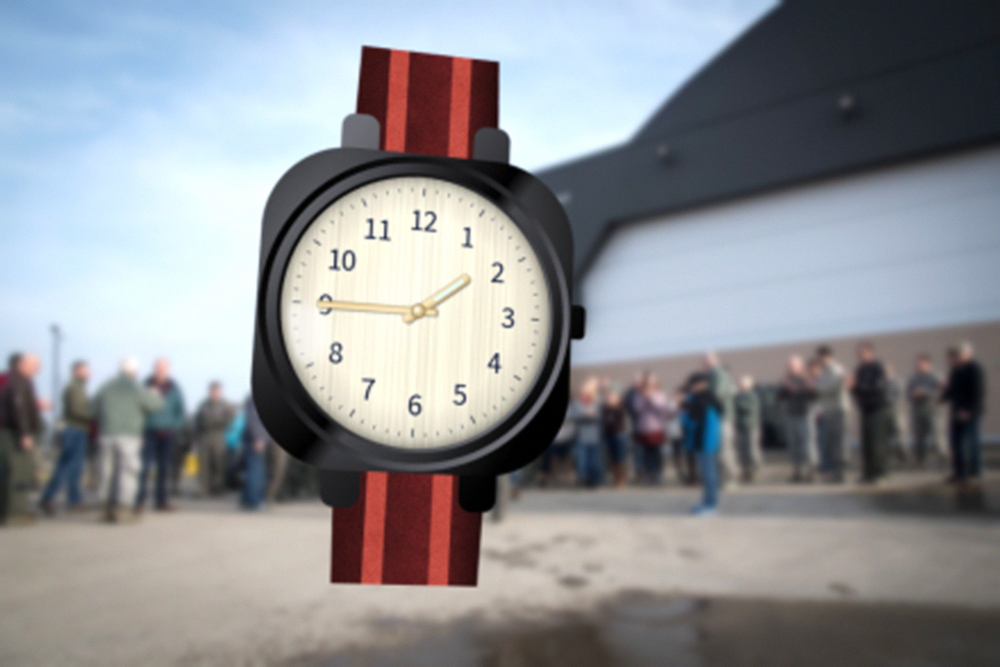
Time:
1.45
